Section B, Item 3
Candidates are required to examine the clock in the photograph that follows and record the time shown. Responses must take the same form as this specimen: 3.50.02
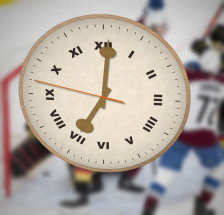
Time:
7.00.47
